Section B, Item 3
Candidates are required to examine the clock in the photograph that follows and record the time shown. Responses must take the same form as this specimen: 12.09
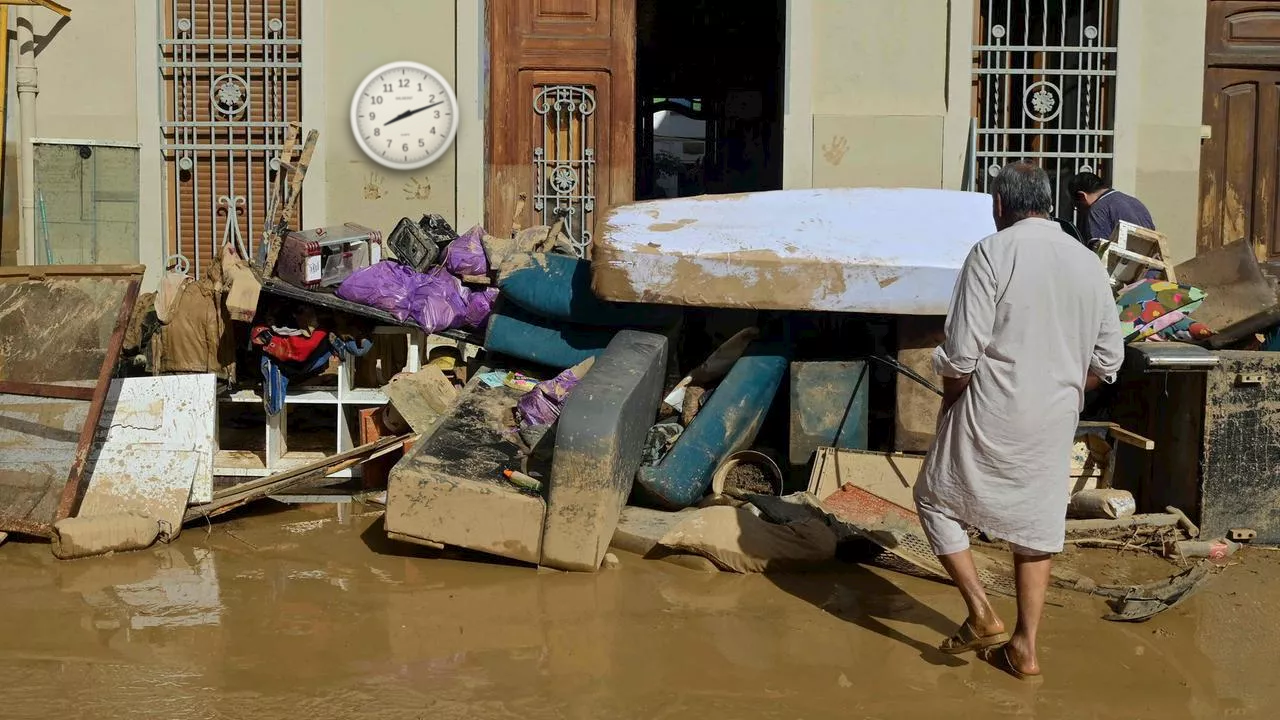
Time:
8.12
